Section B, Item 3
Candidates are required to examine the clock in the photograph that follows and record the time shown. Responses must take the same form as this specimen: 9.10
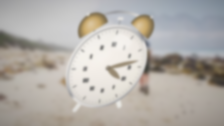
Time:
4.13
